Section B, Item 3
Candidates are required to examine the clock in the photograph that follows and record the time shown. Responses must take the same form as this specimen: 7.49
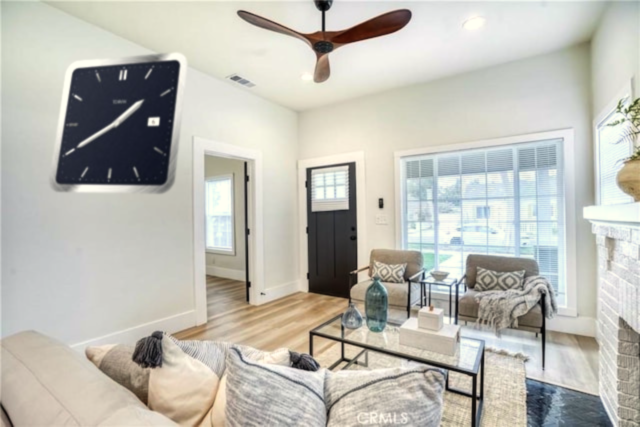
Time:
1.40
